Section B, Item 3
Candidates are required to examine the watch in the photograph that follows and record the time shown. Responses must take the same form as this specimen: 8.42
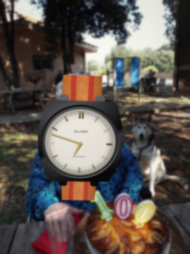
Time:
6.48
